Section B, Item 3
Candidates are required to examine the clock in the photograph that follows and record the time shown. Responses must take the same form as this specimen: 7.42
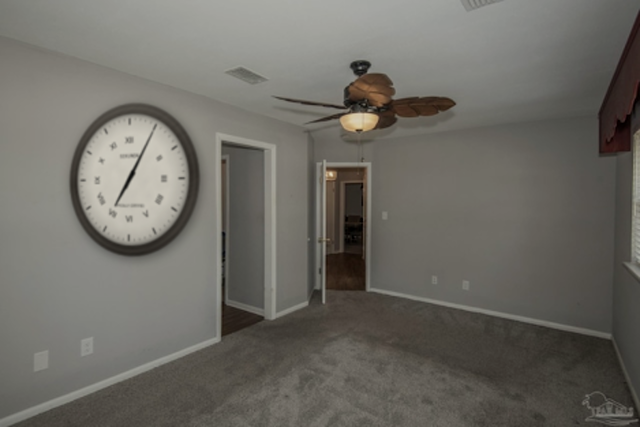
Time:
7.05
